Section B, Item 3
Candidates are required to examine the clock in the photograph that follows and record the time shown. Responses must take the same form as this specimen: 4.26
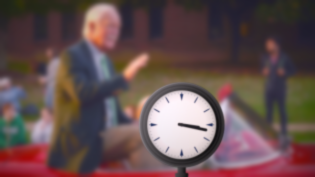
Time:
3.17
